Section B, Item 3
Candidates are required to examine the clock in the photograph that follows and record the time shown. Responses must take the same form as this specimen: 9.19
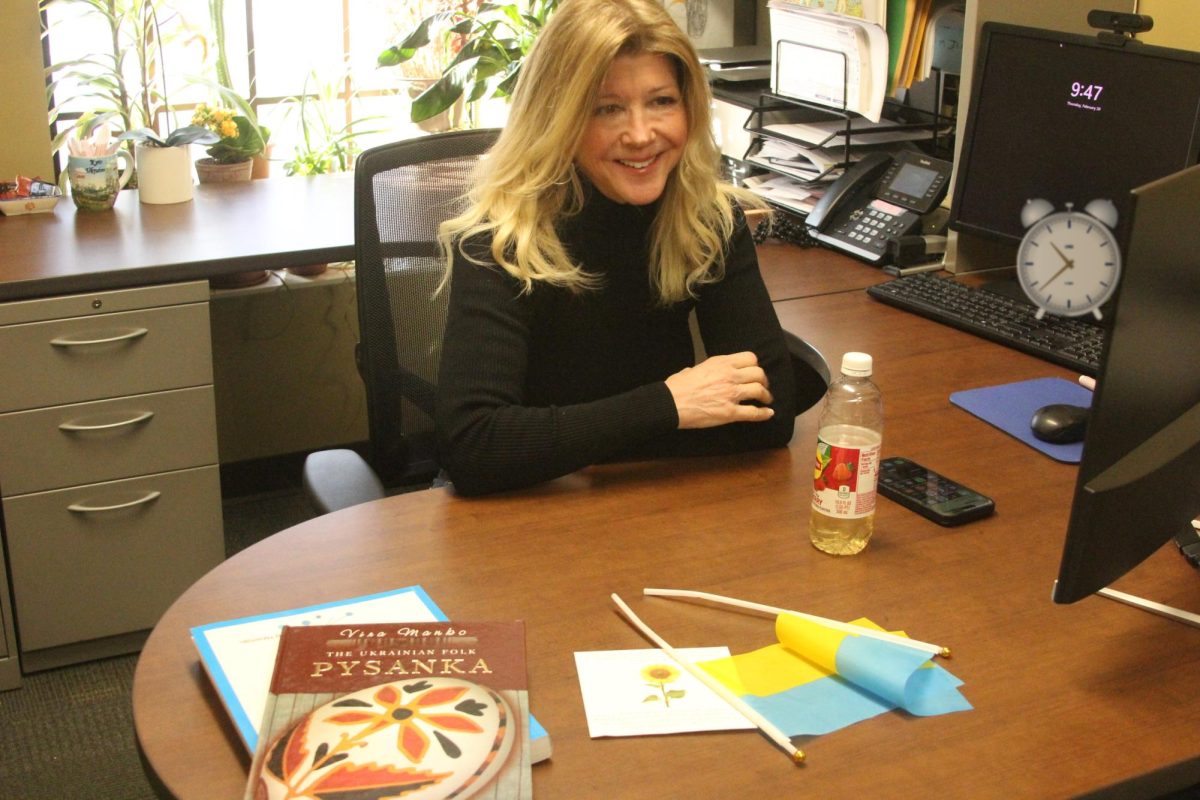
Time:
10.38
